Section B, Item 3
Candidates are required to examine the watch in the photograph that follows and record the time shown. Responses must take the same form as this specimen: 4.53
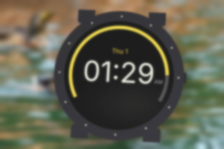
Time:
1.29
